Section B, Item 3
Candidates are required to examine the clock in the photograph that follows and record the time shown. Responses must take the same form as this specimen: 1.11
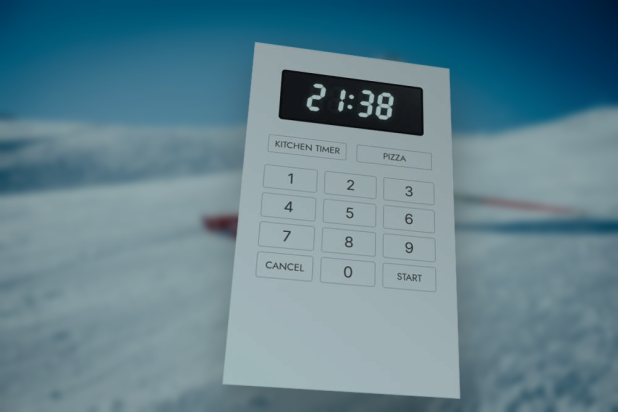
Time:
21.38
